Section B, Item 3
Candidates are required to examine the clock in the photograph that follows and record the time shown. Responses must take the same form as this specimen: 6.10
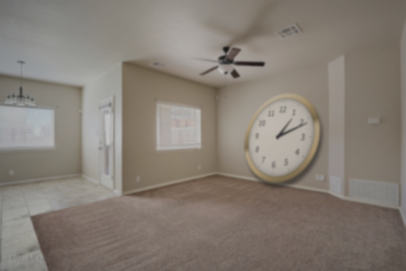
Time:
1.11
